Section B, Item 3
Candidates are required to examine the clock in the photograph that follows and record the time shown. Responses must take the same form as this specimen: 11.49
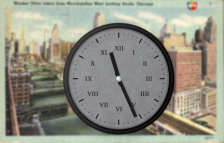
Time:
11.26
